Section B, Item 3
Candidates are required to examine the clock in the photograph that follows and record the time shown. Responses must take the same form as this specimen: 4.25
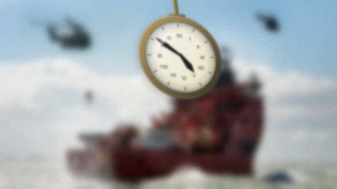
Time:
4.51
